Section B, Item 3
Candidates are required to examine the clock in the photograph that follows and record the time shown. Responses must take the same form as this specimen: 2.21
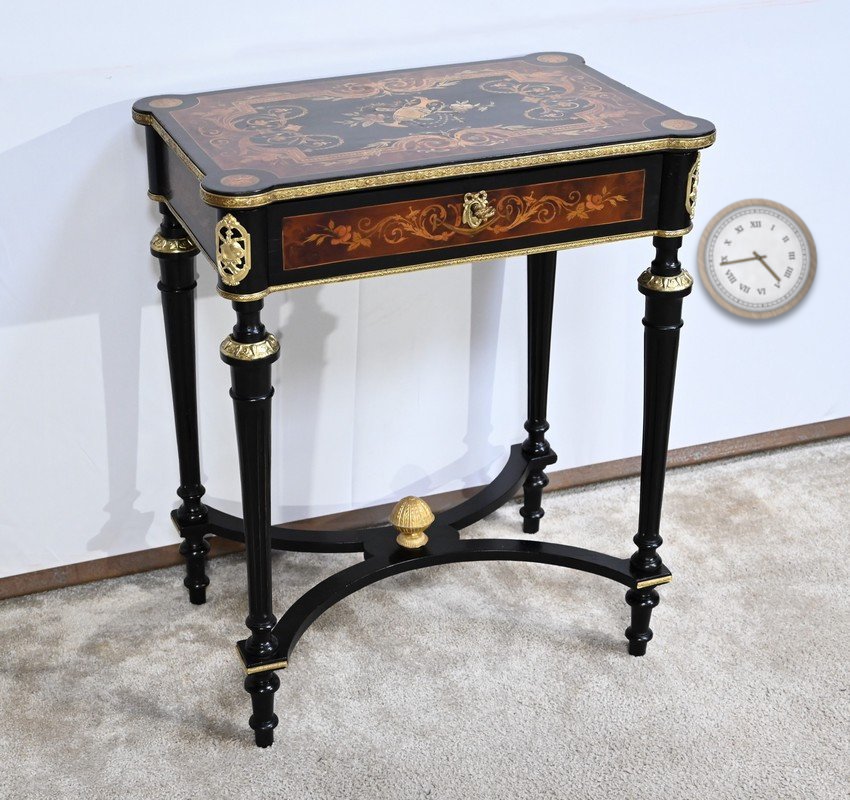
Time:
4.44
